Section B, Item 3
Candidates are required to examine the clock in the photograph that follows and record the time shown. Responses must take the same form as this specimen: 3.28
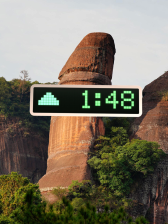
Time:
1.48
